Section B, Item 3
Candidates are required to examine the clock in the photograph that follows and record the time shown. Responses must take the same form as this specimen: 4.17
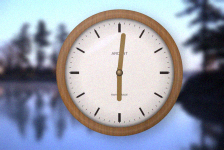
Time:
6.01
